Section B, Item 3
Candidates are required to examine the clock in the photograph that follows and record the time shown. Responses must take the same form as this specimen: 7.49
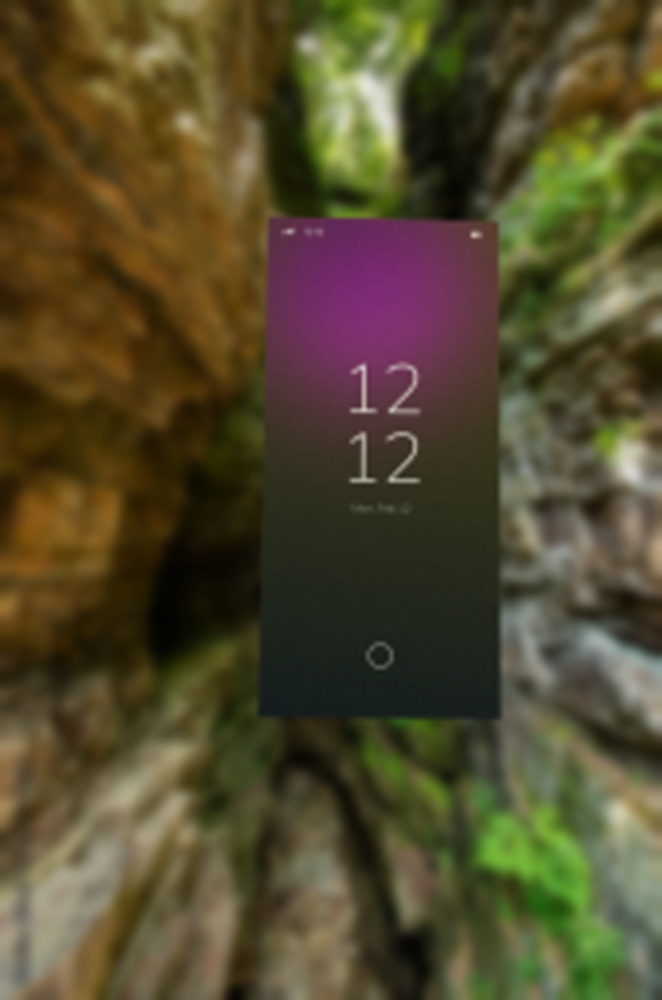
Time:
12.12
